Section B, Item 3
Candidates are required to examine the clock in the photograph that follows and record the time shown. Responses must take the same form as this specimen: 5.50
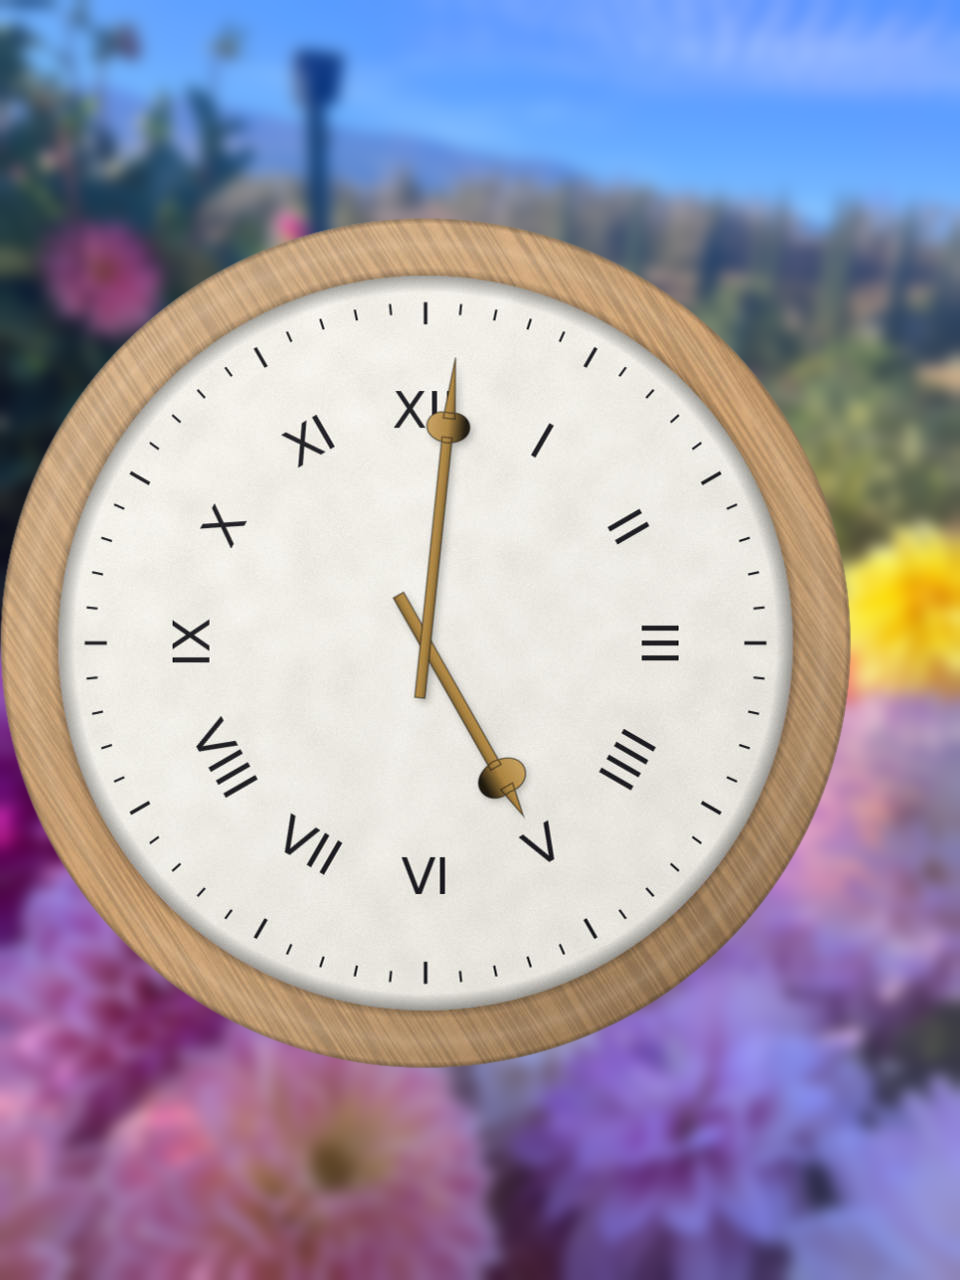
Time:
5.01
